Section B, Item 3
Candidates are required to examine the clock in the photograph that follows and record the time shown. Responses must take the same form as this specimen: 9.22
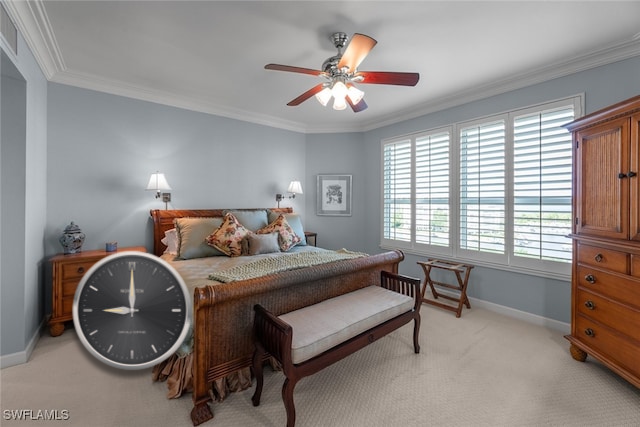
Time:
9.00
